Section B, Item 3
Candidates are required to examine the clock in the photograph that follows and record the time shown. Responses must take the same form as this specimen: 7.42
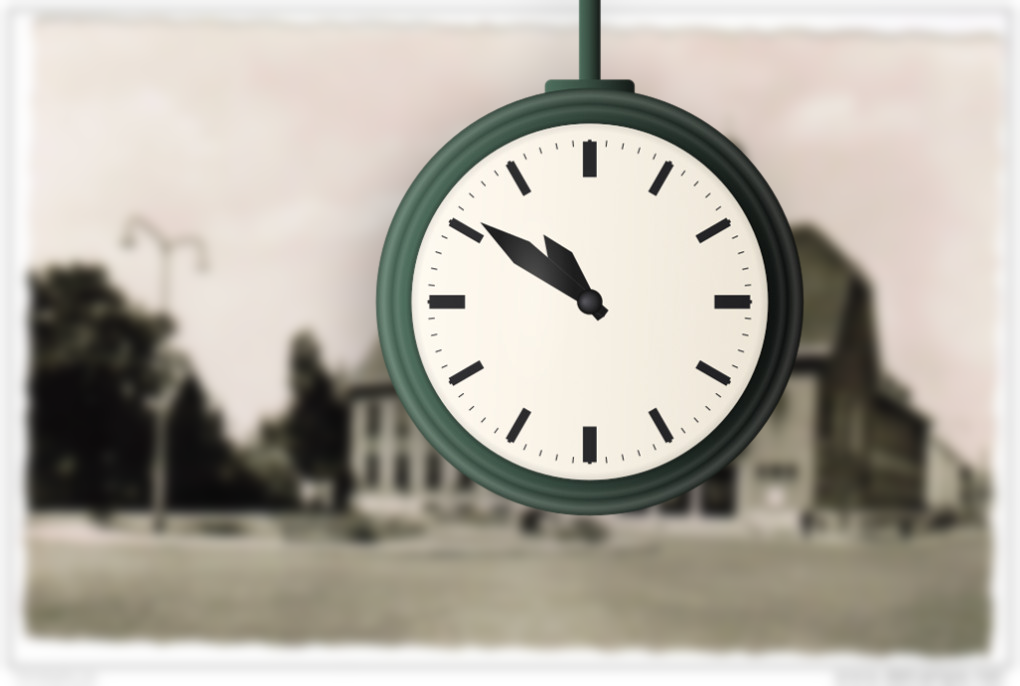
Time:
10.51
